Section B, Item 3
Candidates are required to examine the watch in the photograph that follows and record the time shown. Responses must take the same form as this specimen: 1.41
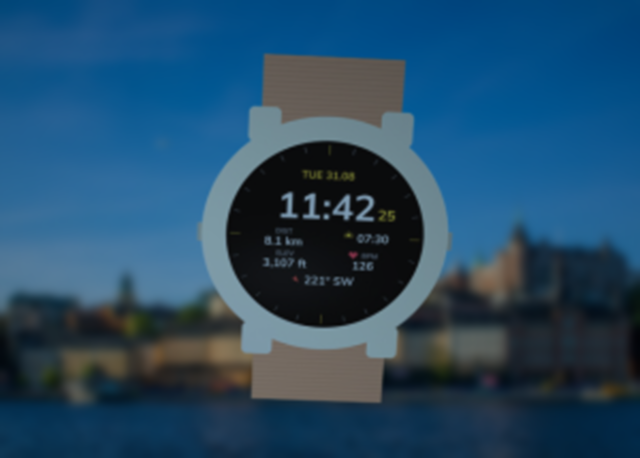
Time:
11.42
